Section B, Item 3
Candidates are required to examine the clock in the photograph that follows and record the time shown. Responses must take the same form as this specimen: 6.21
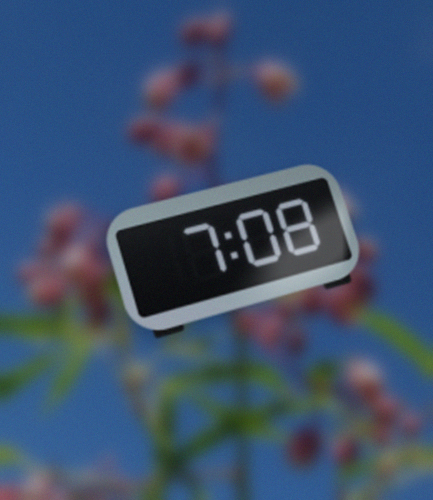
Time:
7.08
